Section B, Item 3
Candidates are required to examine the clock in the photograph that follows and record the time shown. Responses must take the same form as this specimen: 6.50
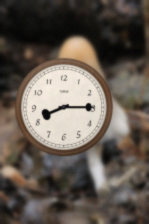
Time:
8.15
